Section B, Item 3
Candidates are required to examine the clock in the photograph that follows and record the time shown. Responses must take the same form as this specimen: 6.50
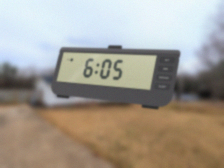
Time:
6.05
